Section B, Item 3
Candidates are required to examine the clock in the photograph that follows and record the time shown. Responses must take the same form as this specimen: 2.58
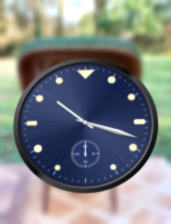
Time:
10.18
